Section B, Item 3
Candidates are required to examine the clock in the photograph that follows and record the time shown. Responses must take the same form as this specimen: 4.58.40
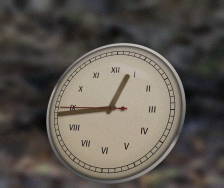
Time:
12.43.45
